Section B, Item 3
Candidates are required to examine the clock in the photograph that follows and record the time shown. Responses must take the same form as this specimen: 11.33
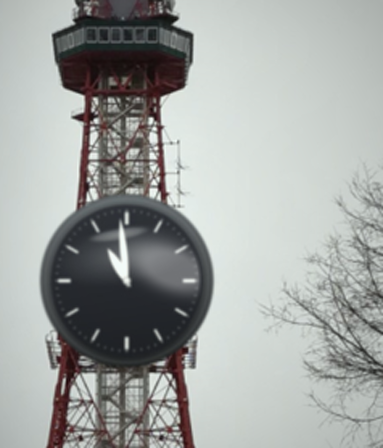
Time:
10.59
